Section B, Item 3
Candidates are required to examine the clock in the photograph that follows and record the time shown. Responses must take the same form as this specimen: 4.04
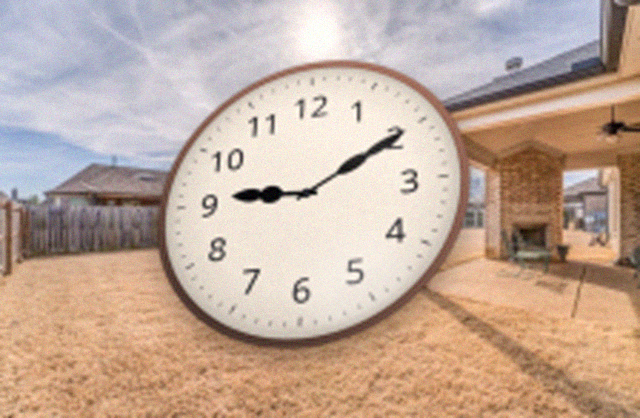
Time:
9.10
